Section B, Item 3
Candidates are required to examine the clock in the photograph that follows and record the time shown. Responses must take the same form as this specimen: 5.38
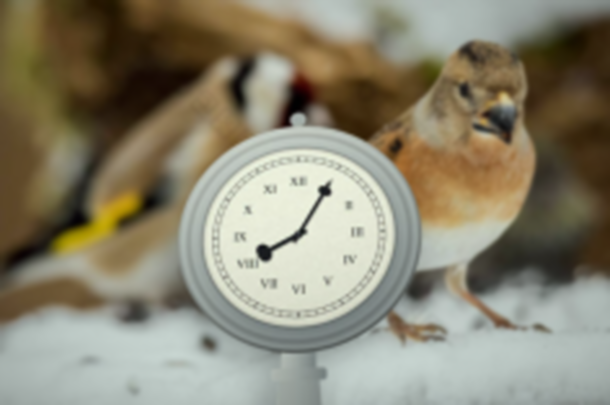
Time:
8.05
